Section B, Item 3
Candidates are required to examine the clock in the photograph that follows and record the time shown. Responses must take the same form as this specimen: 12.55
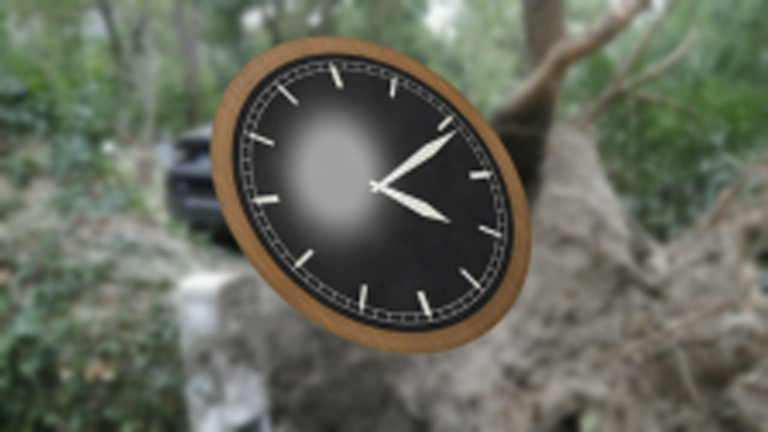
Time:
4.11
